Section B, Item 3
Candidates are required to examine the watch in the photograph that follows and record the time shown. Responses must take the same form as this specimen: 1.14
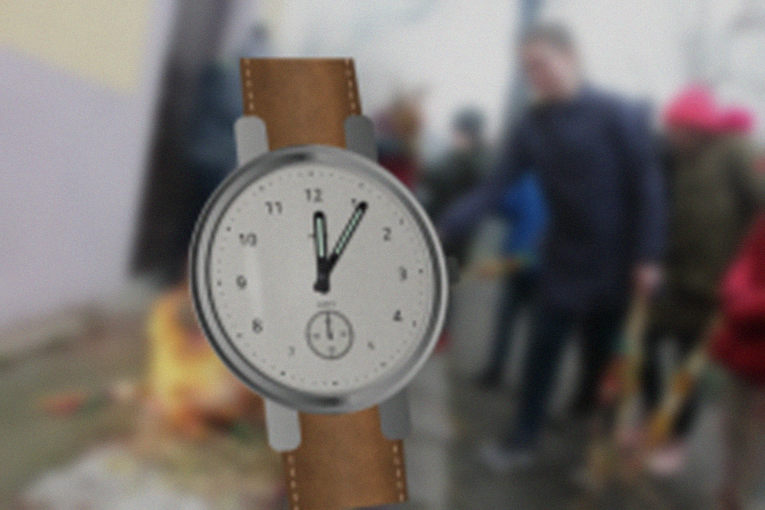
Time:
12.06
